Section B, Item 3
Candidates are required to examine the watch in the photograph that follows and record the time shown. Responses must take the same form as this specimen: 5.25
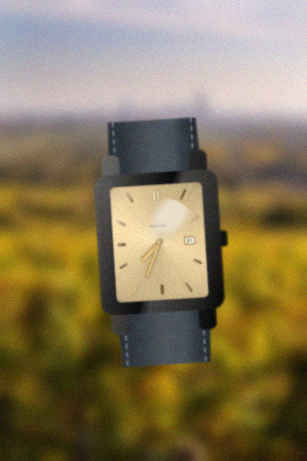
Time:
7.34
